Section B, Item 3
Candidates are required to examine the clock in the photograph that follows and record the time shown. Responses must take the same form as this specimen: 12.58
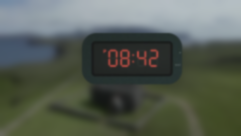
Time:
8.42
